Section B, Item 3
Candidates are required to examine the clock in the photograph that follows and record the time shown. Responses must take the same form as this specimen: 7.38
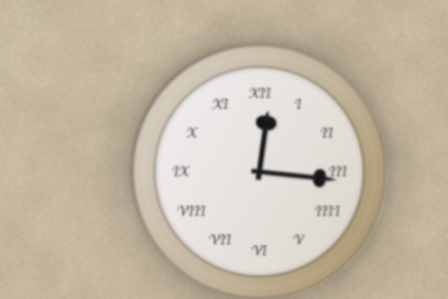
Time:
12.16
